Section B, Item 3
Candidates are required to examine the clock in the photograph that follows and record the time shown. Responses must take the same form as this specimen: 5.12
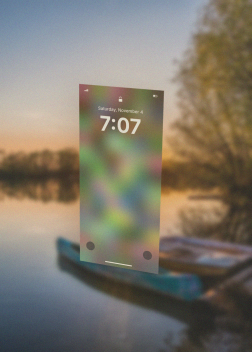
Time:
7.07
